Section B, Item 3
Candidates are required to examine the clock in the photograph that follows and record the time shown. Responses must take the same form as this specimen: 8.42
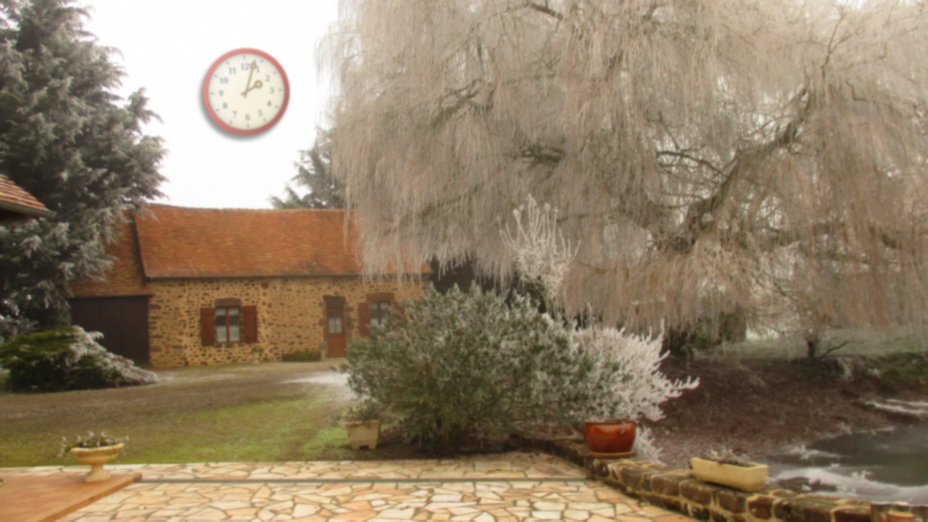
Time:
2.03
